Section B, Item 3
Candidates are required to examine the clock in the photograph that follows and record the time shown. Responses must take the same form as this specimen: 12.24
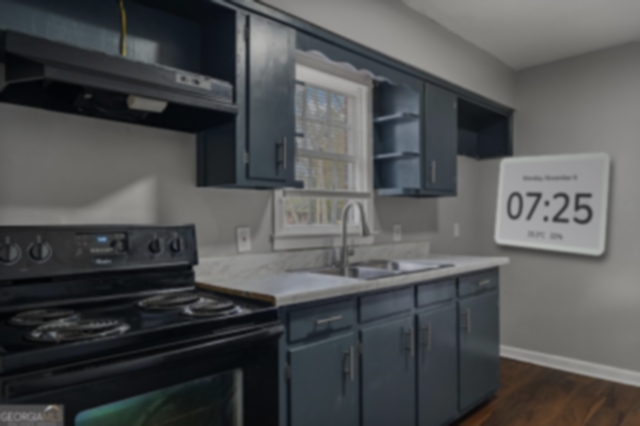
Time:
7.25
